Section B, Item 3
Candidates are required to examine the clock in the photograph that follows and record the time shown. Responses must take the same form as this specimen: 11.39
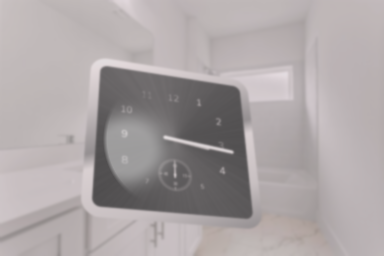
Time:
3.16
